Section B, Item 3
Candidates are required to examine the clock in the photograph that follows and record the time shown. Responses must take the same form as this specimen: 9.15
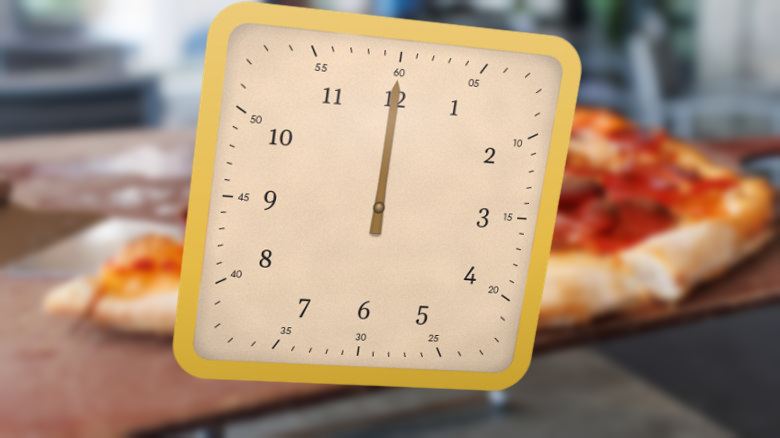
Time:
12.00
